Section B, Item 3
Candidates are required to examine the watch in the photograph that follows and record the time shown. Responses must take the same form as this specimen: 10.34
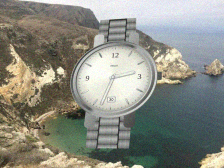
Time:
2.33
